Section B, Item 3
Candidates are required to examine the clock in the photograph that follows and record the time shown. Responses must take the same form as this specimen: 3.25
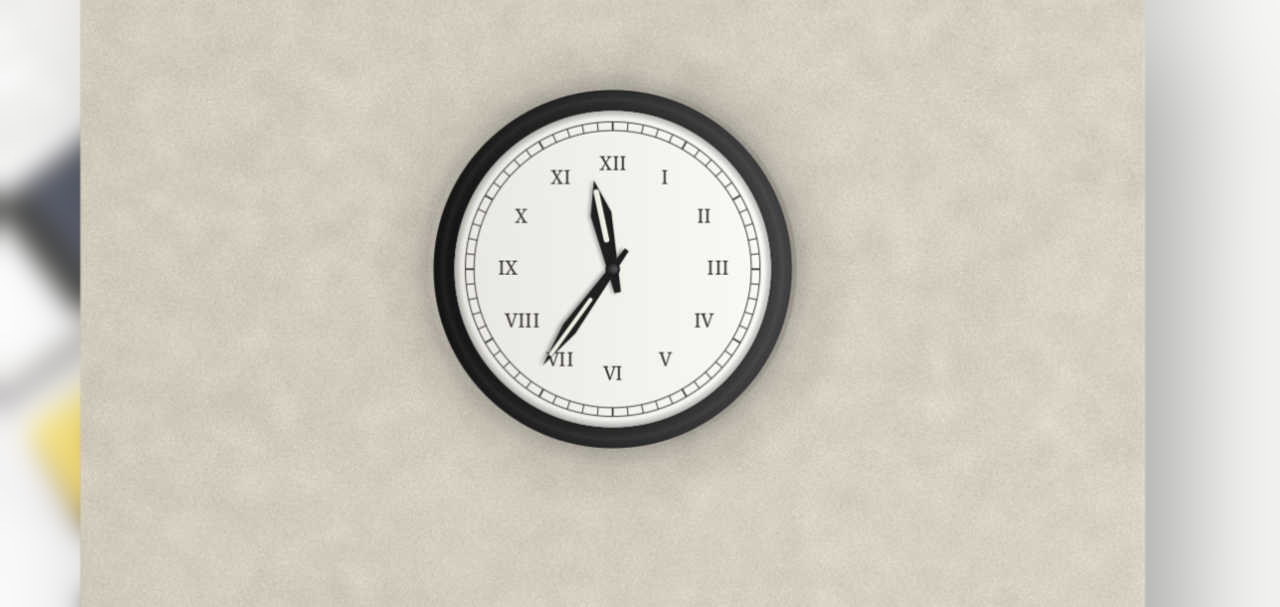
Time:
11.36
